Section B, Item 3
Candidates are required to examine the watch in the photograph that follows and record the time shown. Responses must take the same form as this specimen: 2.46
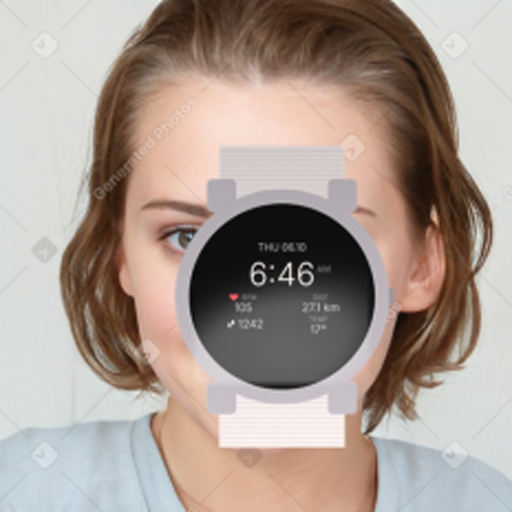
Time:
6.46
